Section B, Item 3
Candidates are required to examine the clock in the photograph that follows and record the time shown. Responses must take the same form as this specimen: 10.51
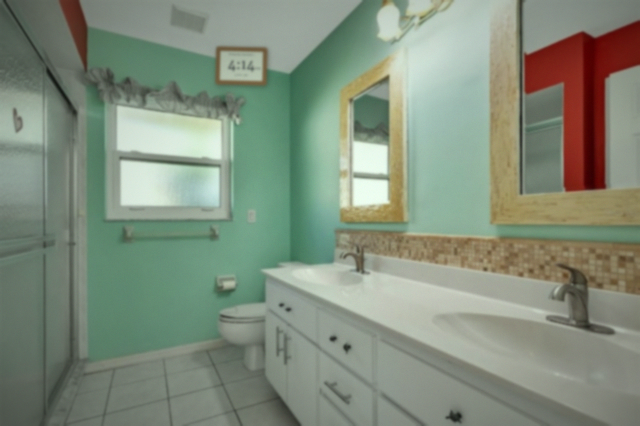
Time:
4.14
